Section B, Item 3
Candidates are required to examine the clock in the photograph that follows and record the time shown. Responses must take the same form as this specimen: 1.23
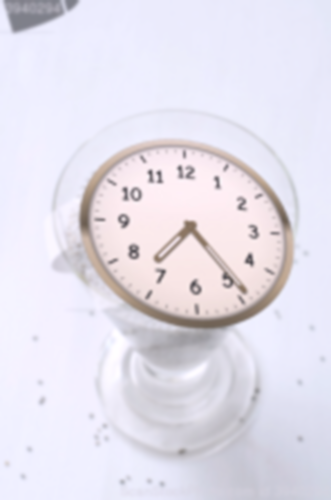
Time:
7.24
